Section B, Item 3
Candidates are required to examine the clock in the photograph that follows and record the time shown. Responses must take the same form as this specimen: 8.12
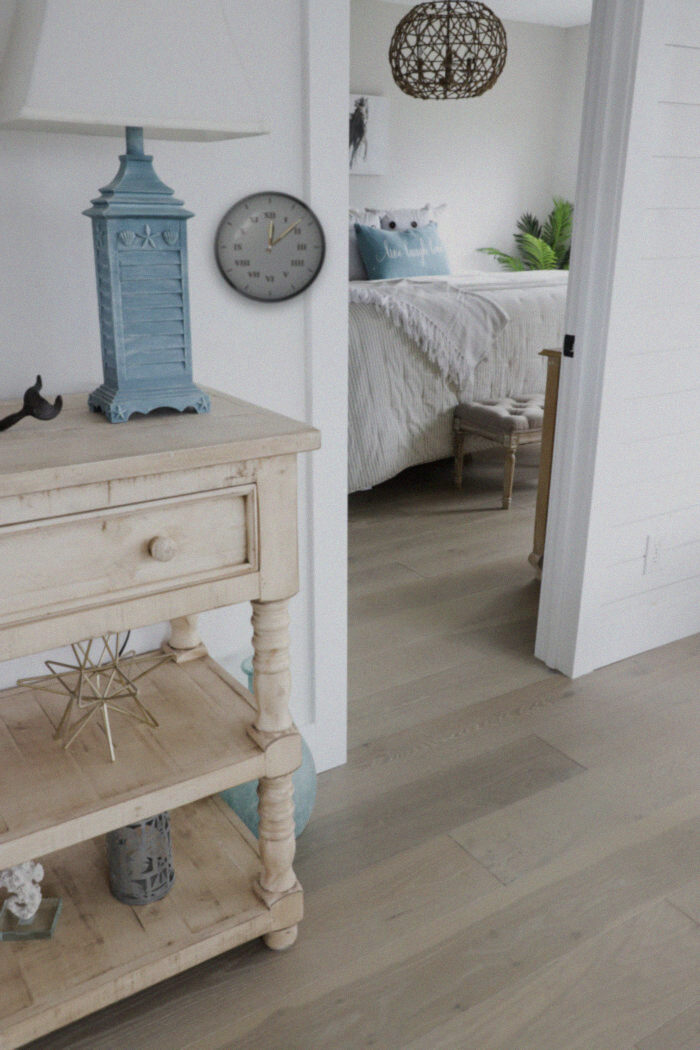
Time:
12.08
